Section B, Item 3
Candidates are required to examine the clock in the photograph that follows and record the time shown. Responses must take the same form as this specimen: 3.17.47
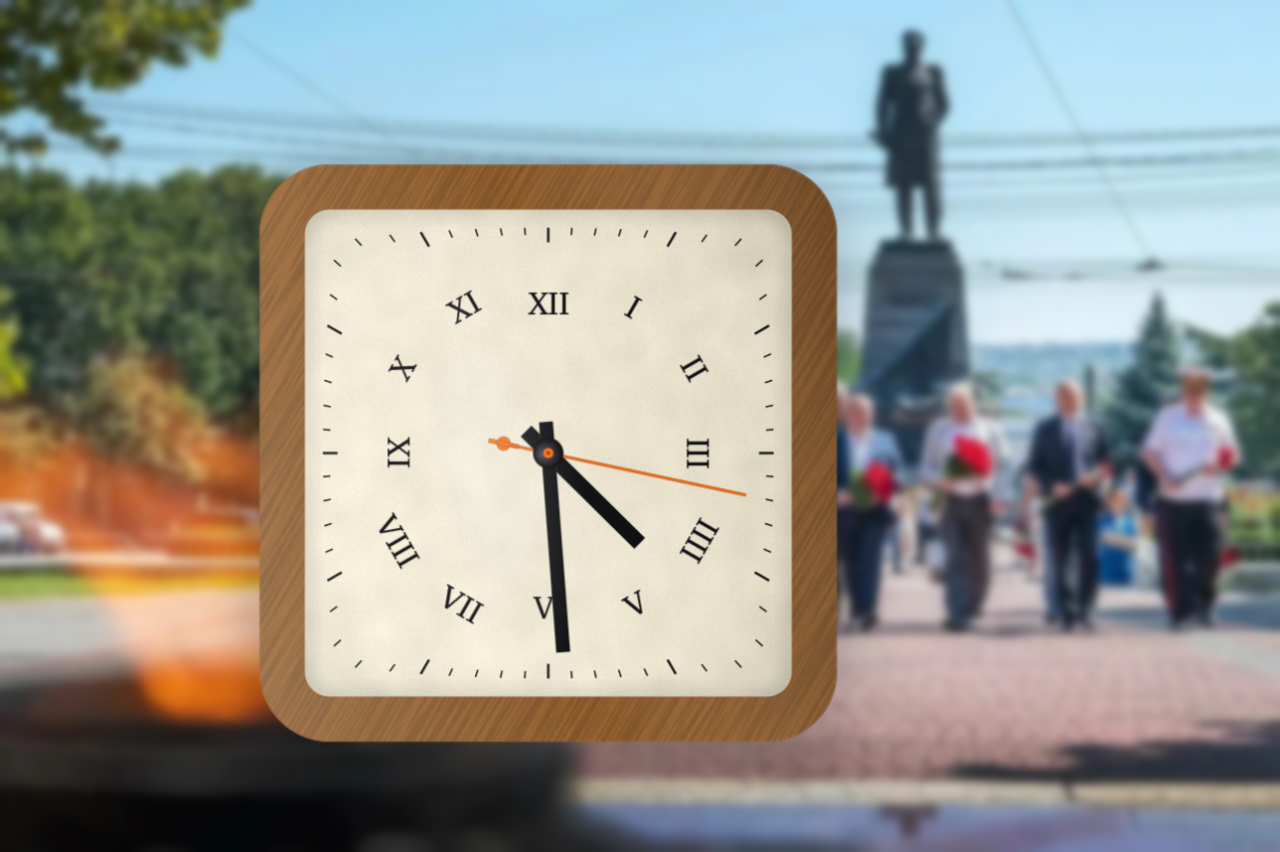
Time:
4.29.17
